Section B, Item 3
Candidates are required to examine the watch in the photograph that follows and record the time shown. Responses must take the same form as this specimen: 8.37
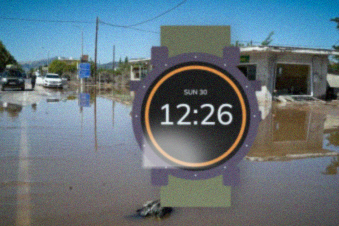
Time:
12.26
